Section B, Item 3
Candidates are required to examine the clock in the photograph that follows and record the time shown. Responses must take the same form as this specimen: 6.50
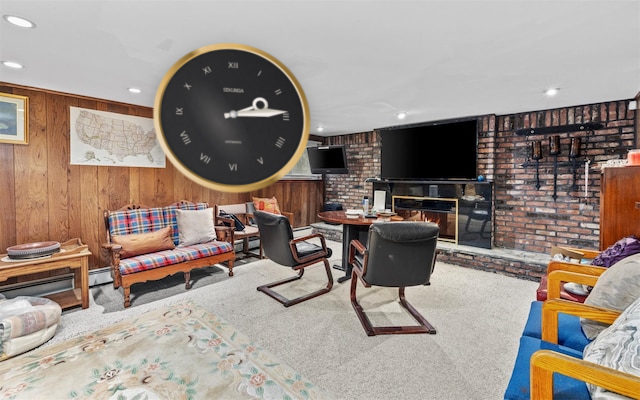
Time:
2.14
